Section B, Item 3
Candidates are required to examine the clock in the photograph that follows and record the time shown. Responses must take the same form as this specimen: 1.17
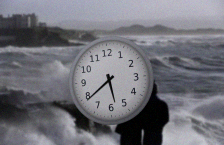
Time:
5.39
